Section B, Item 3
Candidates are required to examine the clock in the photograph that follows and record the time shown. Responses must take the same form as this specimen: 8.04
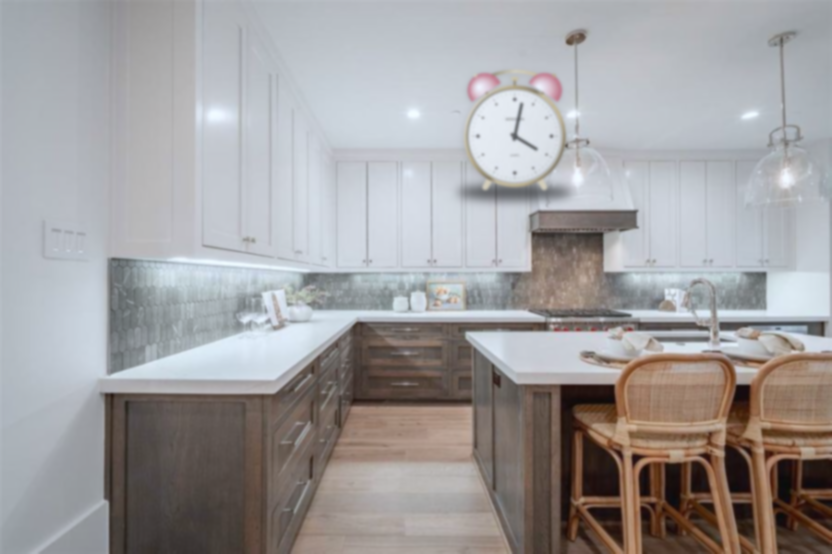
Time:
4.02
